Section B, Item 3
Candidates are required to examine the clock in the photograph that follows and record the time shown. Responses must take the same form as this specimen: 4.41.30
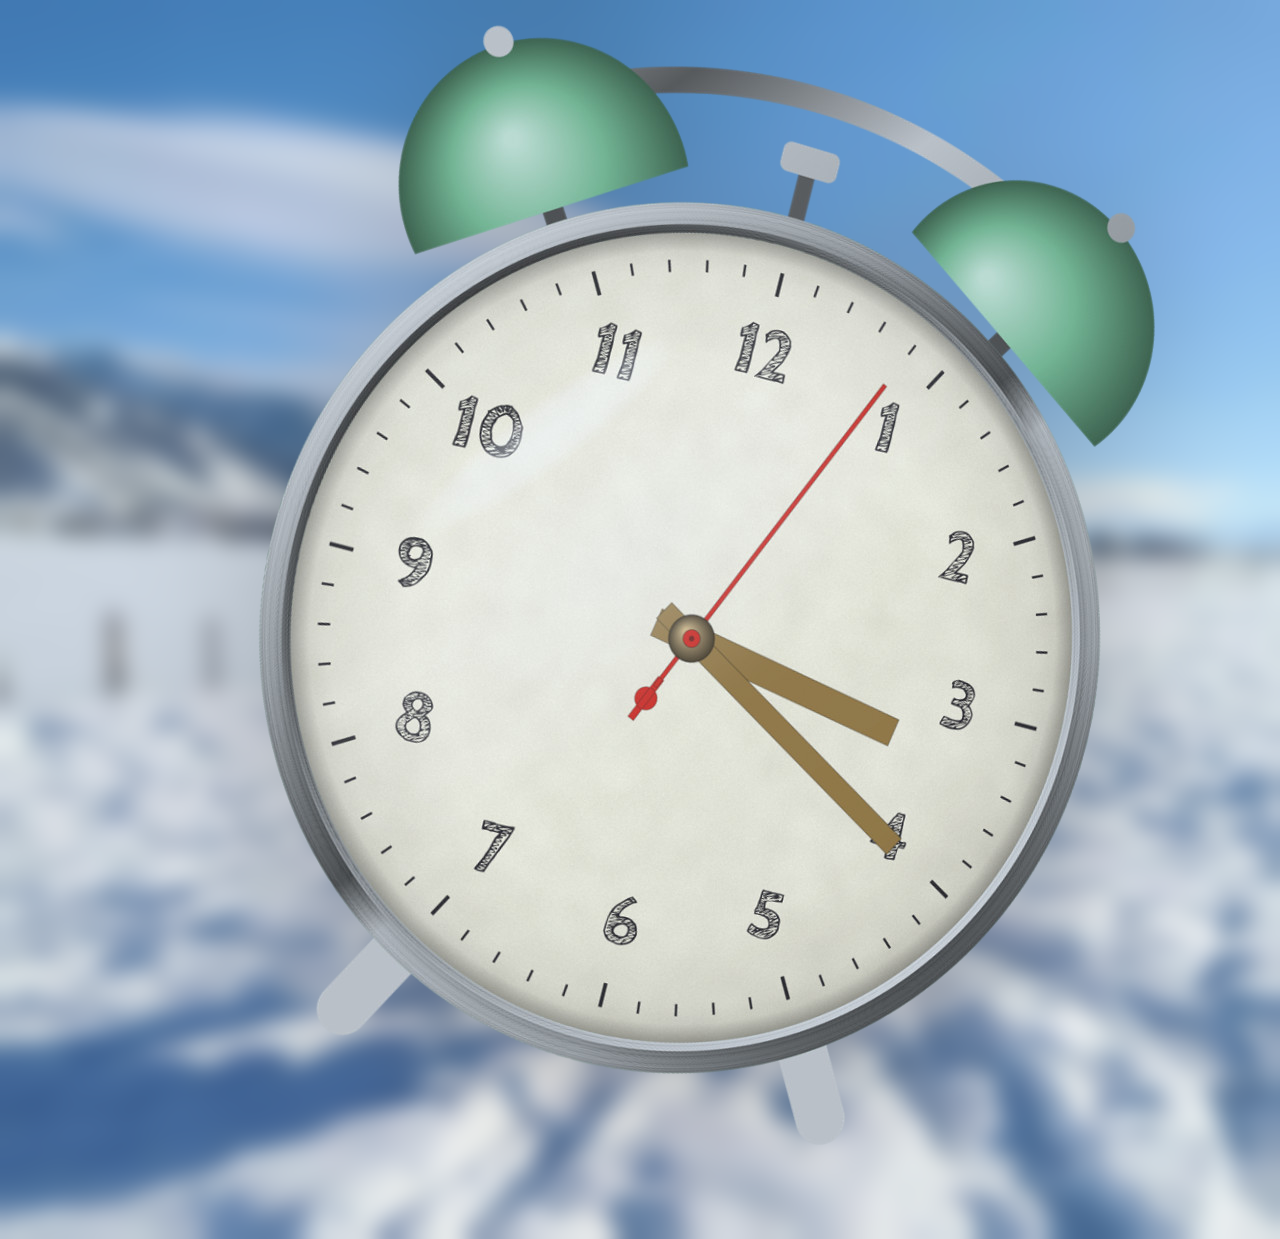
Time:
3.20.04
